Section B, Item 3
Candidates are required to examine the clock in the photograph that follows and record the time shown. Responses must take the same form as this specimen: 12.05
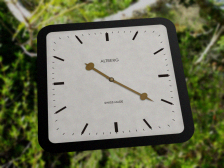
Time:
10.21
